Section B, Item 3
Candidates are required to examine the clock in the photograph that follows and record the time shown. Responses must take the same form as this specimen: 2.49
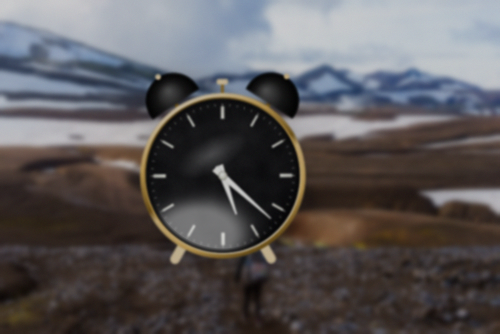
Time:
5.22
